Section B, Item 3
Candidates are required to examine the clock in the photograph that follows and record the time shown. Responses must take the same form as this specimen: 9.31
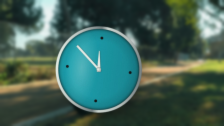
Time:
11.52
